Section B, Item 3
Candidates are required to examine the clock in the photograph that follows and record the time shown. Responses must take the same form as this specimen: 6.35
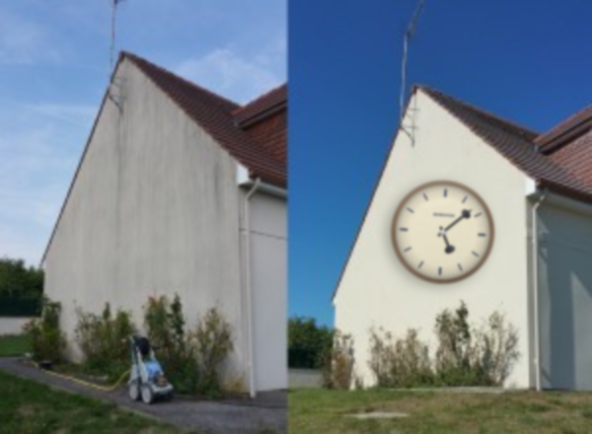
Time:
5.08
